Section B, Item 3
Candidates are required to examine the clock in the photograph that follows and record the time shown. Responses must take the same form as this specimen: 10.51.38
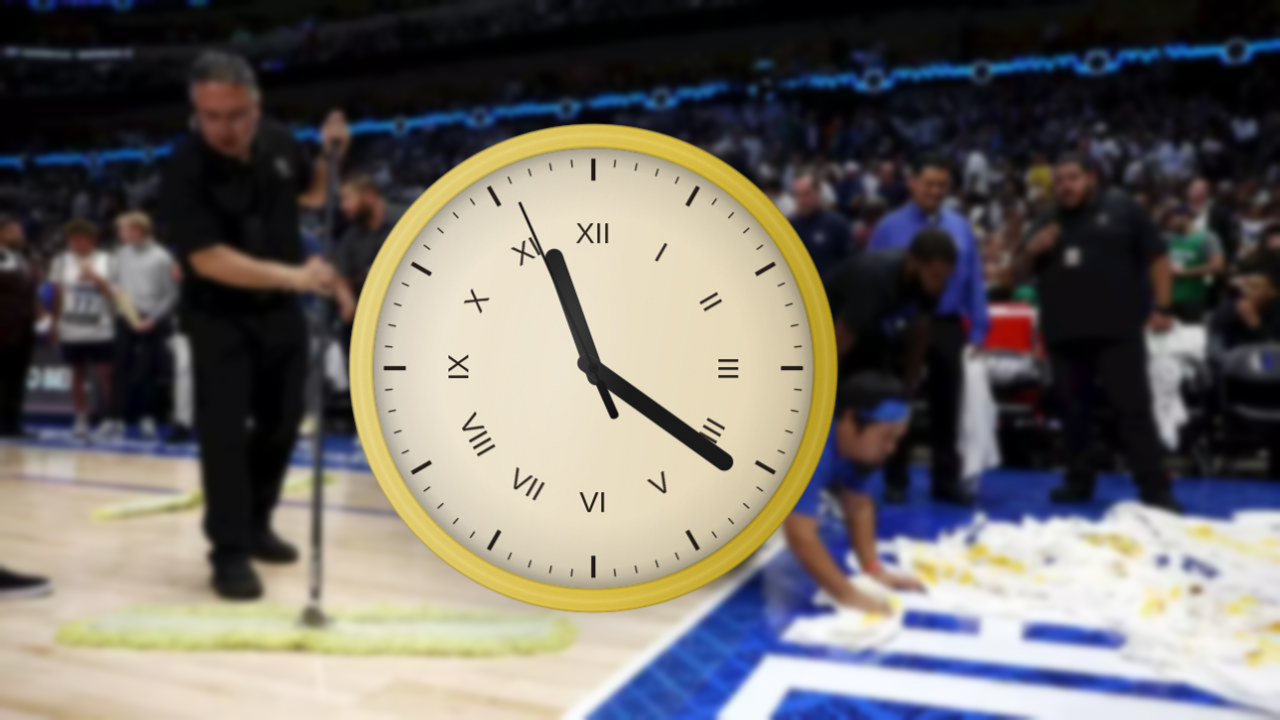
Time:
11.20.56
